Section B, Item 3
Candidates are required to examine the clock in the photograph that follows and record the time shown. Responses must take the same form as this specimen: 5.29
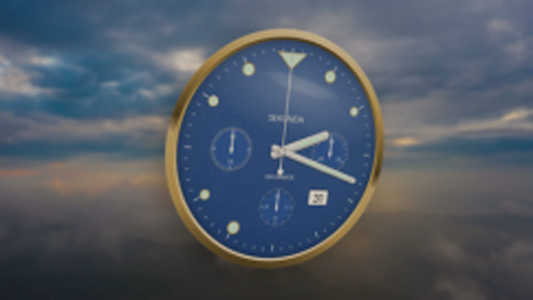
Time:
2.18
